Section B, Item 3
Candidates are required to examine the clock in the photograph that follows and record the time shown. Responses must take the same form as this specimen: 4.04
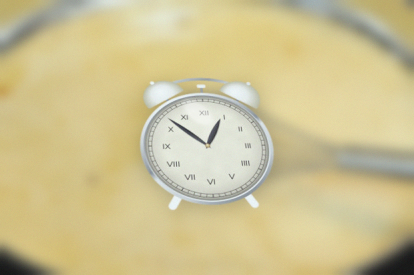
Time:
12.52
